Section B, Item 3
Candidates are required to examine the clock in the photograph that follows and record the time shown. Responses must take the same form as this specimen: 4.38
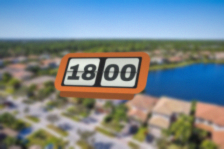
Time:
18.00
